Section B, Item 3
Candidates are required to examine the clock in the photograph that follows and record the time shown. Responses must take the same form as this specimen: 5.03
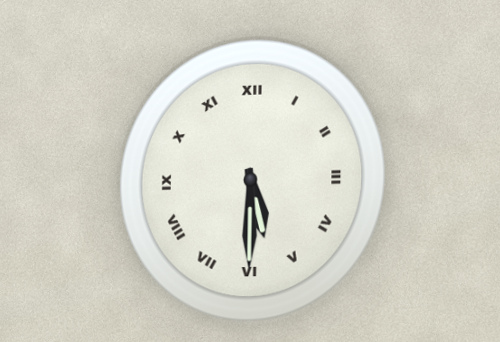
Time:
5.30
